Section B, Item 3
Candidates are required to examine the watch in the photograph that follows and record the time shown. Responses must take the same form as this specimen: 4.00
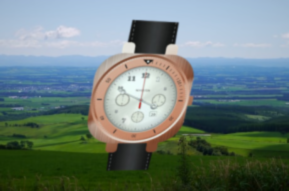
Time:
3.49
